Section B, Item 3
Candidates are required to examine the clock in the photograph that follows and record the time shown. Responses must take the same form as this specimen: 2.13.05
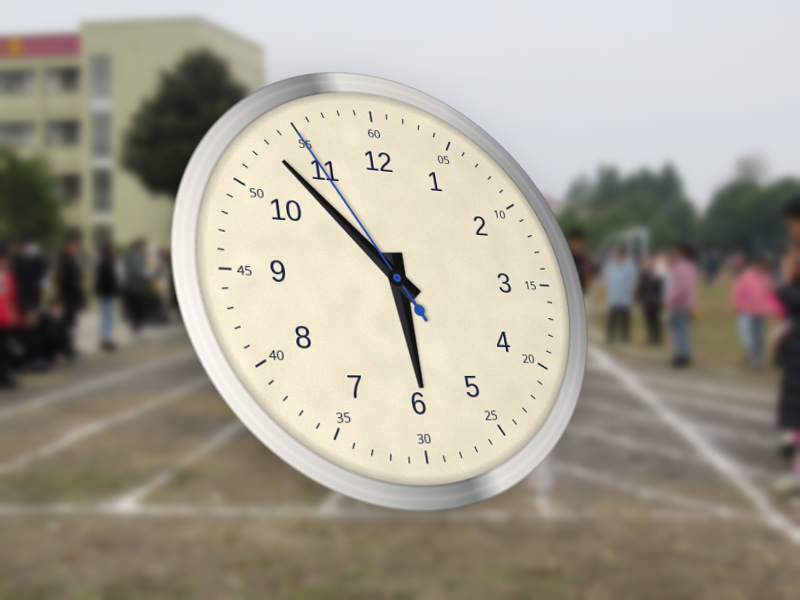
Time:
5.52.55
